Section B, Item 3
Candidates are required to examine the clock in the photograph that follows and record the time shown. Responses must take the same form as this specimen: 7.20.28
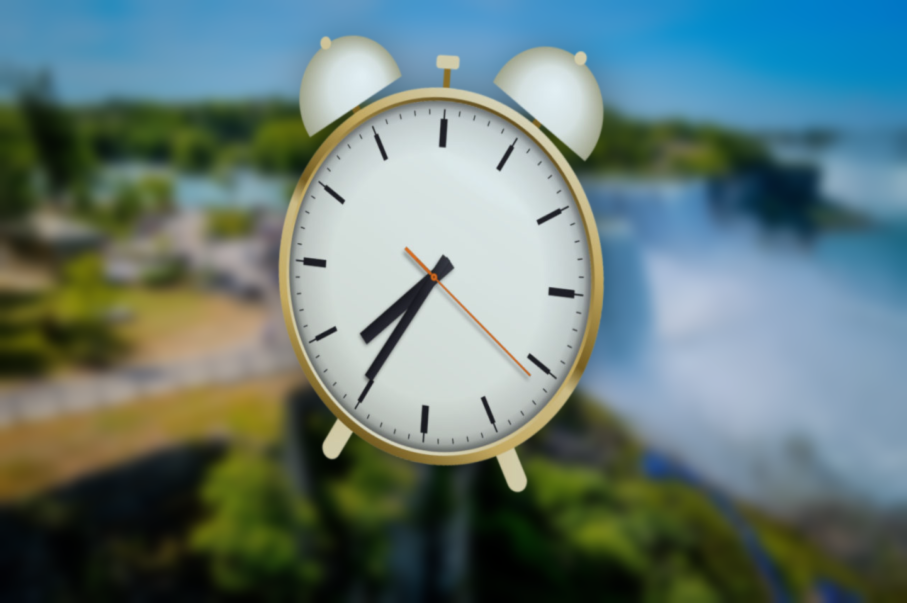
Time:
7.35.21
